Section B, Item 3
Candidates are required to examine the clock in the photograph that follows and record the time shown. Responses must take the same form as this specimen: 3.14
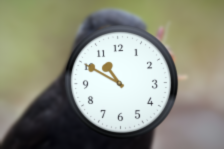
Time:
10.50
